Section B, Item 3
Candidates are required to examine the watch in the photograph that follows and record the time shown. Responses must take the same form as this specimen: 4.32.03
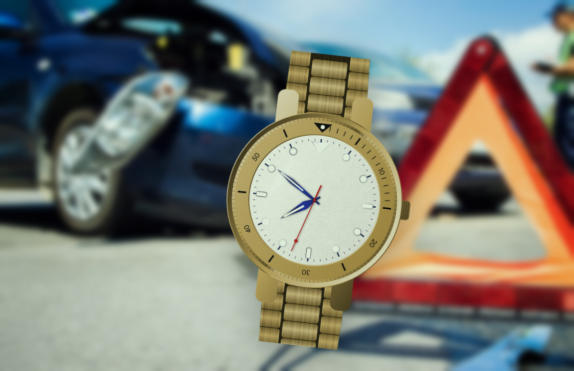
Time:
7.50.33
